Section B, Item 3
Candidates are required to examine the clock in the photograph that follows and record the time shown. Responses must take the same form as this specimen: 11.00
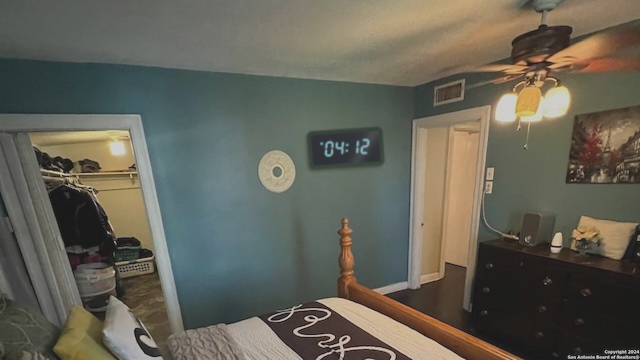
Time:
4.12
